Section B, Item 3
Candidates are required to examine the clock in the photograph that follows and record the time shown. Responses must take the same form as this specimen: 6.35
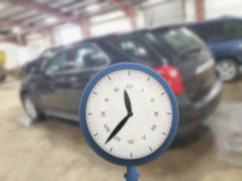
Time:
11.37
